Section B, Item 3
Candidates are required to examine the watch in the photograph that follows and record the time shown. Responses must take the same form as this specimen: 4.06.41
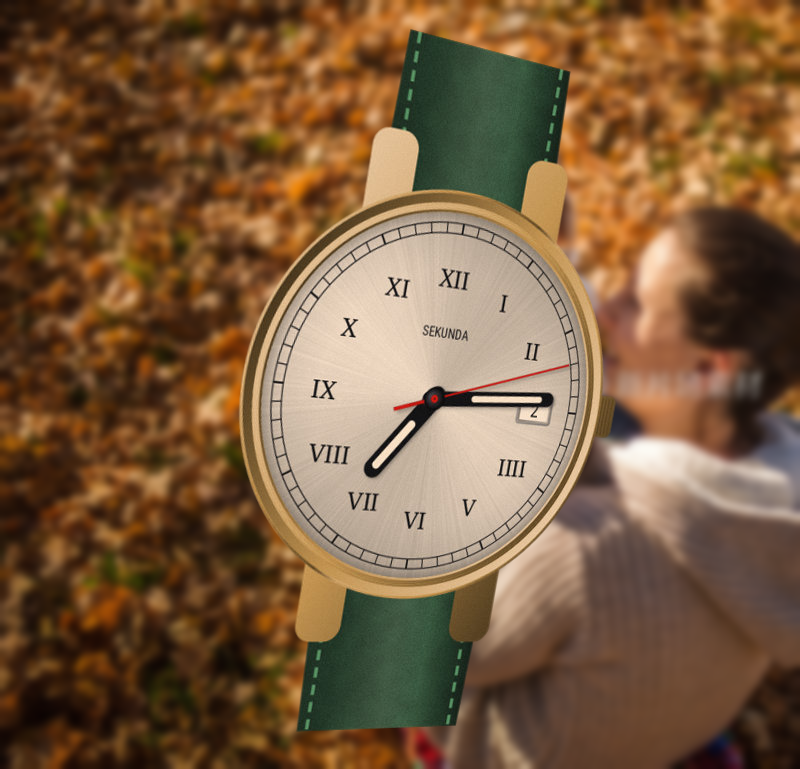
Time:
7.14.12
